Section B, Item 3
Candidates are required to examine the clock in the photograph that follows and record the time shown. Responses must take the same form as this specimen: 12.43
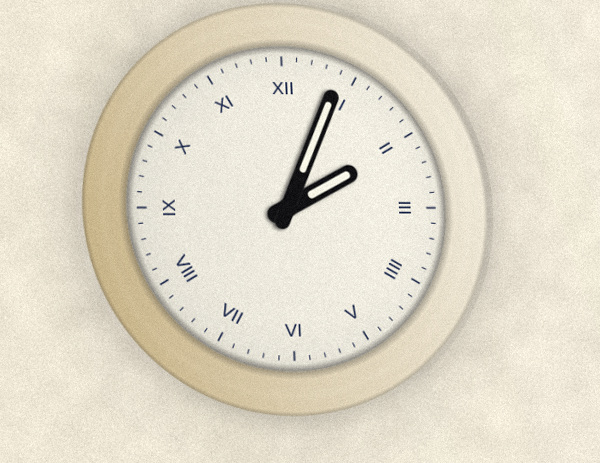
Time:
2.04
